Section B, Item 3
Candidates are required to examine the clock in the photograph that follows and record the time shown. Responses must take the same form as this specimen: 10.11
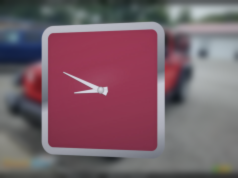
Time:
8.49
